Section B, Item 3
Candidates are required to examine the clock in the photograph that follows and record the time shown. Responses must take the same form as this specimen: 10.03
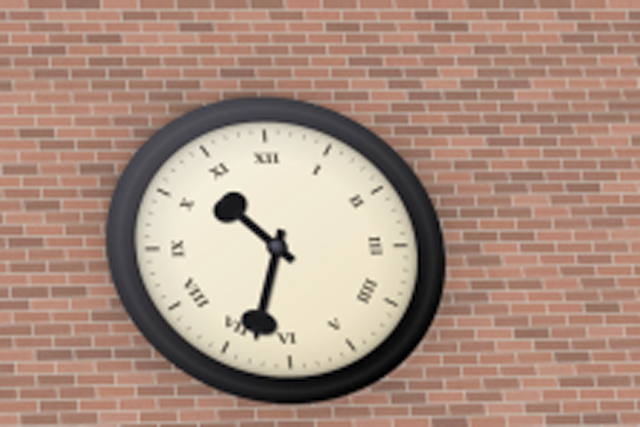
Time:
10.33
